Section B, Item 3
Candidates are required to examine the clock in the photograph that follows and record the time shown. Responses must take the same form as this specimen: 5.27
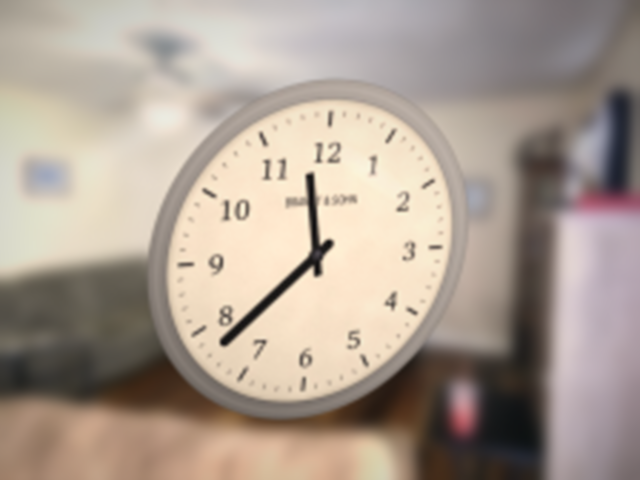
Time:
11.38
